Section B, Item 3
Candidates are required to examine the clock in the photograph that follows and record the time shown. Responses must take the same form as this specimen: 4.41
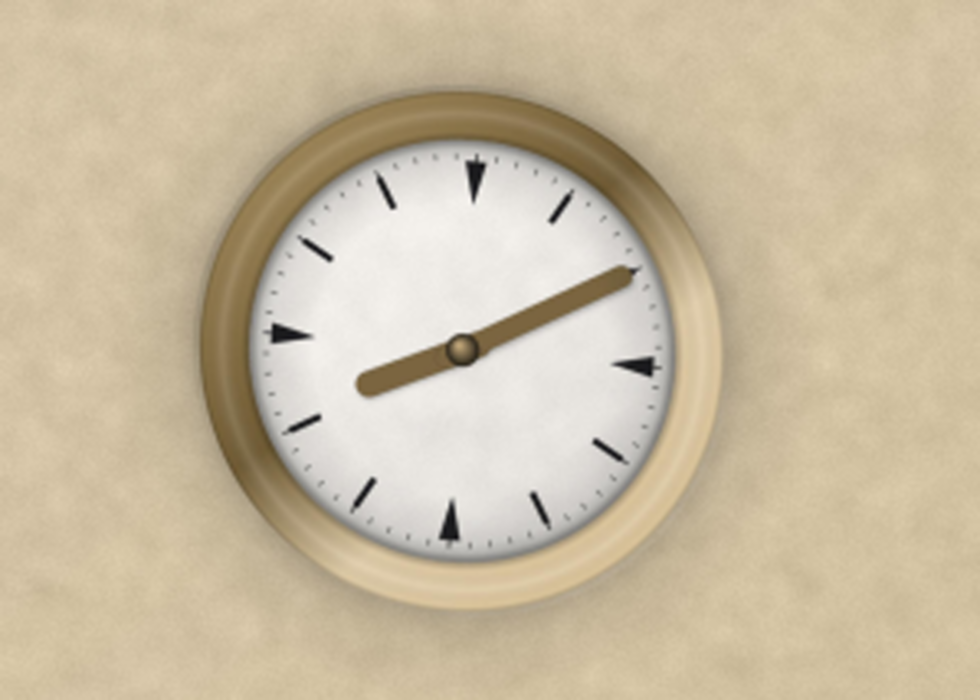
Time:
8.10
